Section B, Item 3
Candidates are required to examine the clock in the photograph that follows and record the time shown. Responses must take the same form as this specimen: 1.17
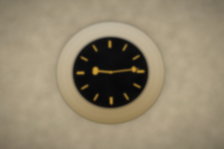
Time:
9.14
